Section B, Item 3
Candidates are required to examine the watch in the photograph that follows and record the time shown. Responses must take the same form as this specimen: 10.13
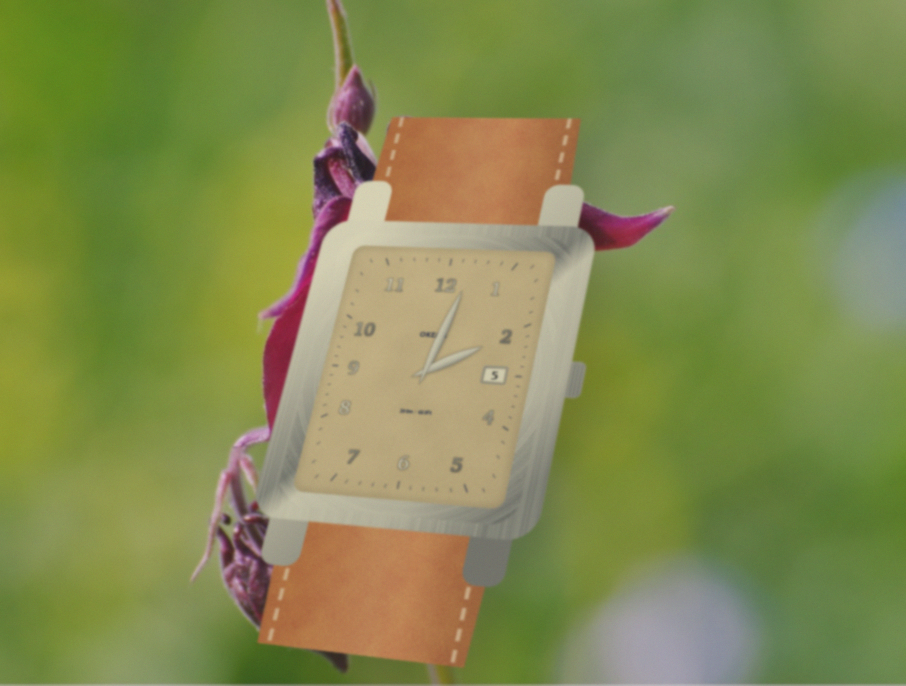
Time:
2.02
